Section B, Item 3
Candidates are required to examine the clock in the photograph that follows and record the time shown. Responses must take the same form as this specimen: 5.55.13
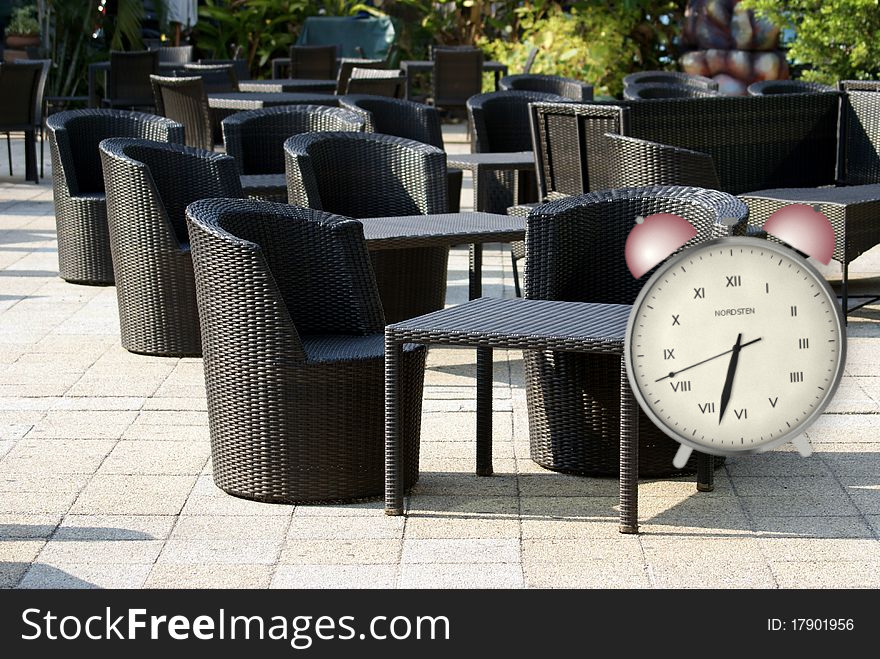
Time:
6.32.42
